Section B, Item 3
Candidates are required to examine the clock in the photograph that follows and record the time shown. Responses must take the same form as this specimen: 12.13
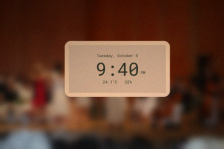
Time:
9.40
